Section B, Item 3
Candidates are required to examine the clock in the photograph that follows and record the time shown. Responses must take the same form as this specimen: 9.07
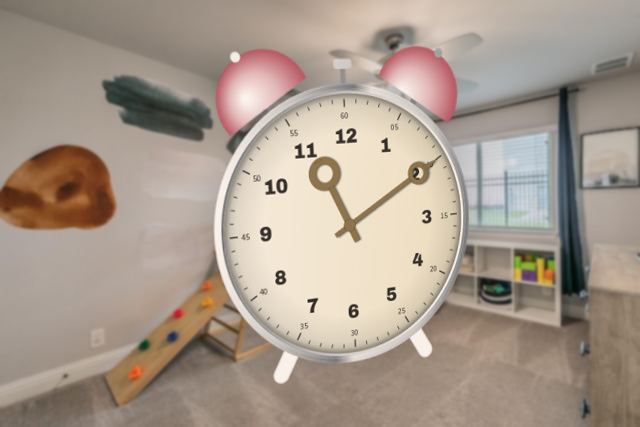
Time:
11.10
